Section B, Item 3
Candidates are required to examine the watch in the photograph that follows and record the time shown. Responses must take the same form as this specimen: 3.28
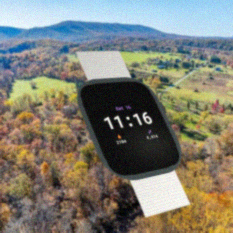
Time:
11.16
